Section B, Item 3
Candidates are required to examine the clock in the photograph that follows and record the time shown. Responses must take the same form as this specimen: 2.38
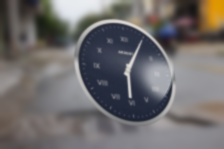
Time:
6.05
